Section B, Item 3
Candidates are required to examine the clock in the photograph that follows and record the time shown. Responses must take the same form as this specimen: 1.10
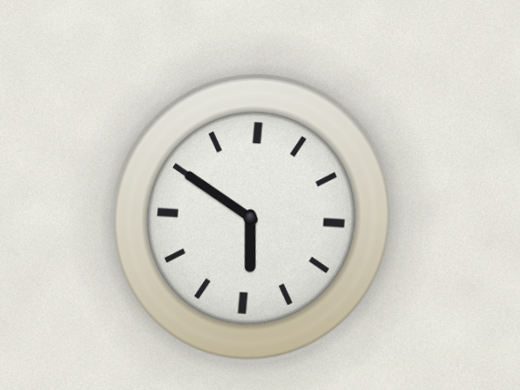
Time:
5.50
